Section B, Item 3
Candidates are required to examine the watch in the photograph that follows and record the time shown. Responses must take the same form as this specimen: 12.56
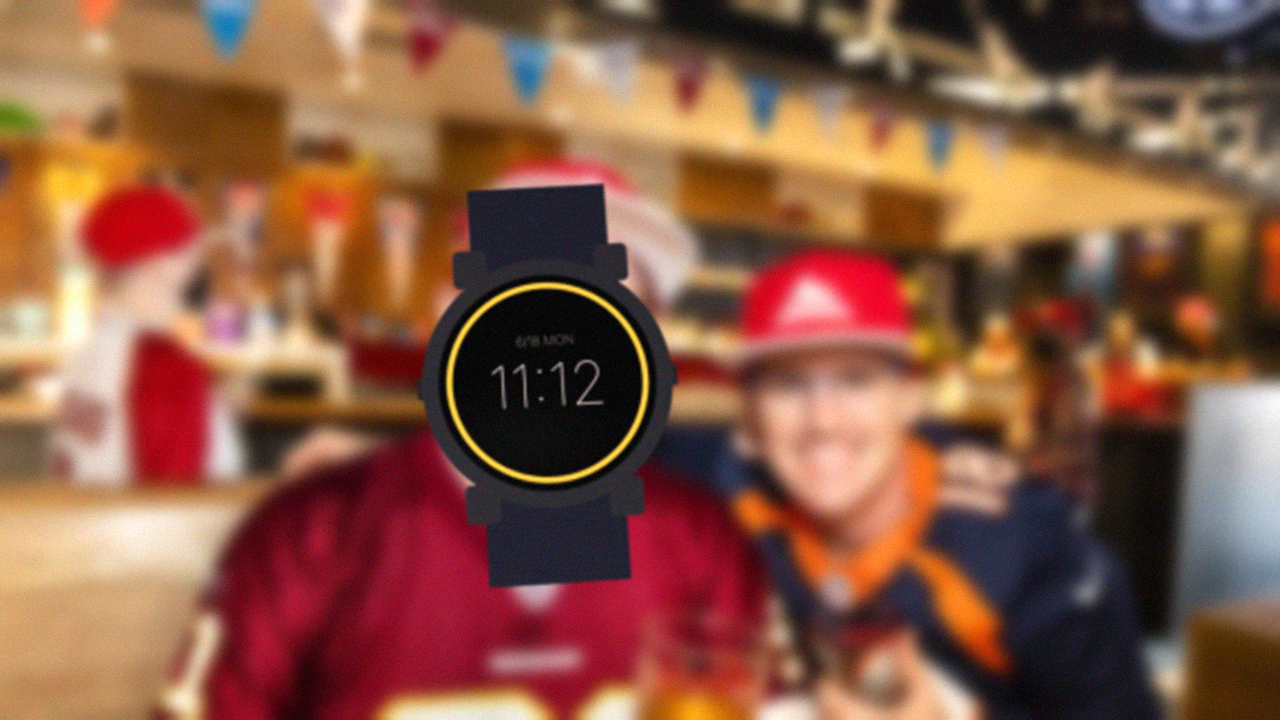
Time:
11.12
